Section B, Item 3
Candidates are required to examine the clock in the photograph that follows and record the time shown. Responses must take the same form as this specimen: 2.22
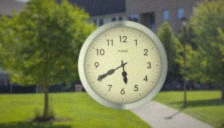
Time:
5.40
